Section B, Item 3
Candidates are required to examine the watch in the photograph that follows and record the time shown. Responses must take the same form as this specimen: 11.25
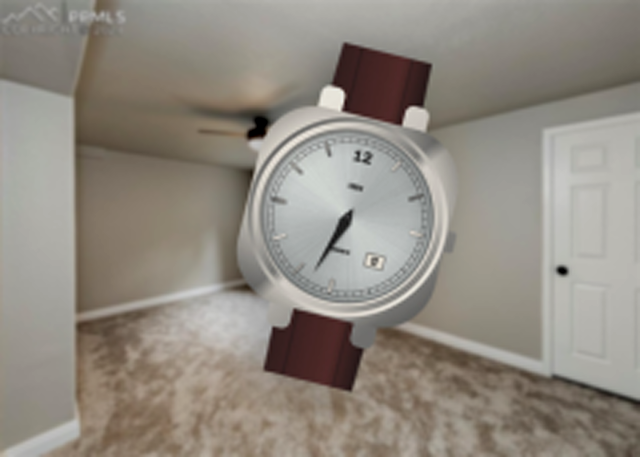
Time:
6.33
